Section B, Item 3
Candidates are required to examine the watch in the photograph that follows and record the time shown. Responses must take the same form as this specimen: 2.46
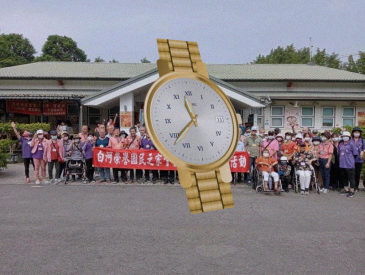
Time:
11.38
